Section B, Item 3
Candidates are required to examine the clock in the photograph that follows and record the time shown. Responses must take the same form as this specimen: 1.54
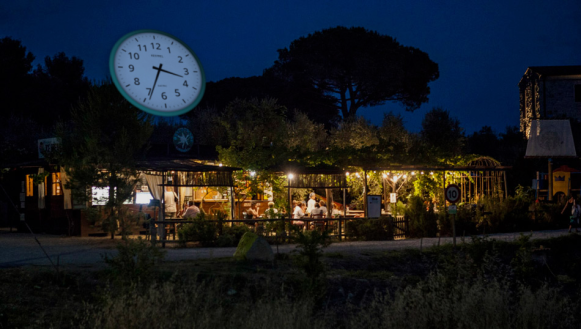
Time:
3.34
